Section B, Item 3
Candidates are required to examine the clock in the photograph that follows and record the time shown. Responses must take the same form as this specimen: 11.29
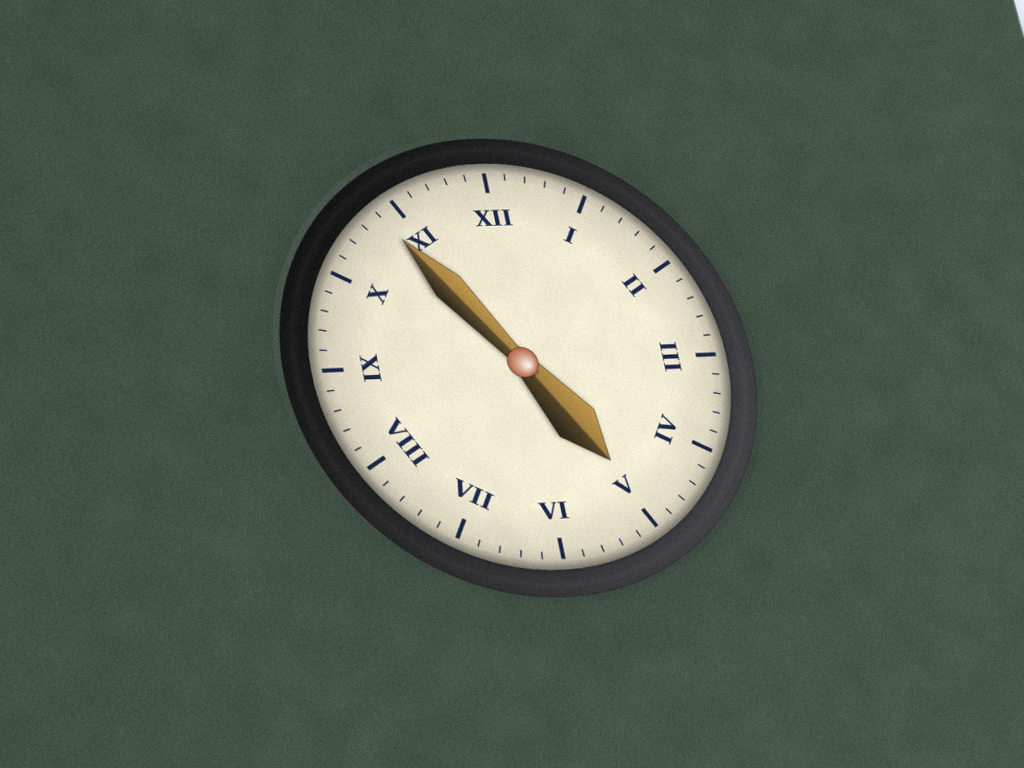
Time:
4.54
